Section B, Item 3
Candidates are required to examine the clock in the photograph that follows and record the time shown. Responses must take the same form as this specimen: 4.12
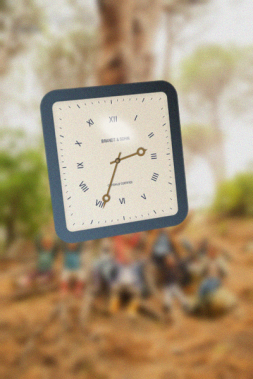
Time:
2.34
